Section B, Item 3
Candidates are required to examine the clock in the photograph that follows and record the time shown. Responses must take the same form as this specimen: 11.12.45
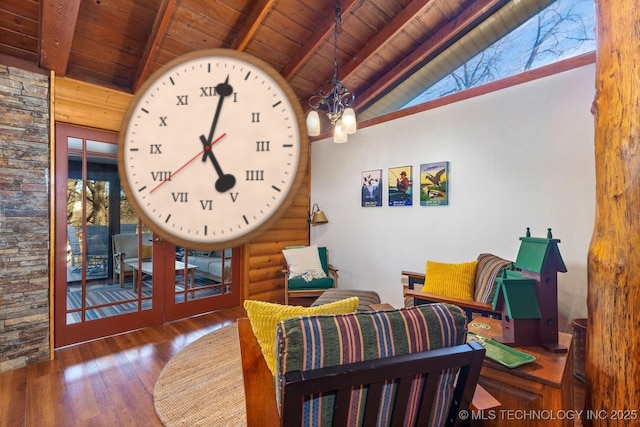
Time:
5.02.39
